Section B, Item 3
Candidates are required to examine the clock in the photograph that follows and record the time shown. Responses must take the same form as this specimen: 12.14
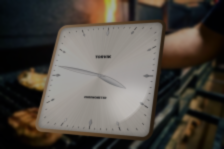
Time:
3.47
